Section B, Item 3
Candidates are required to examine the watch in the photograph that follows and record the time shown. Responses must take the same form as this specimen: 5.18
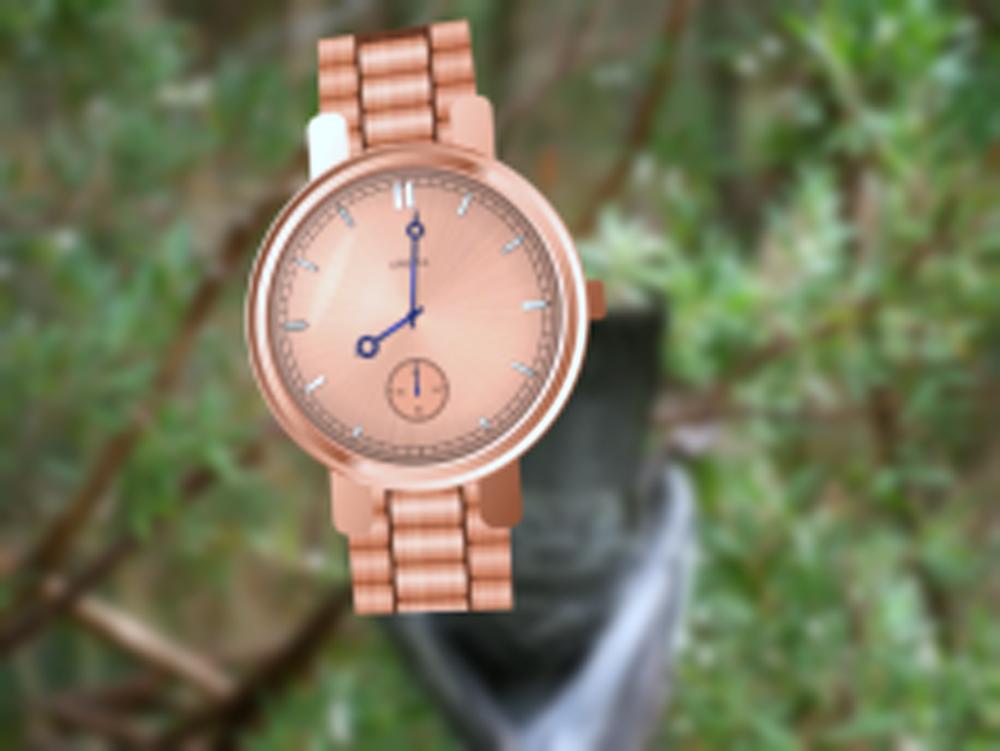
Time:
8.01
